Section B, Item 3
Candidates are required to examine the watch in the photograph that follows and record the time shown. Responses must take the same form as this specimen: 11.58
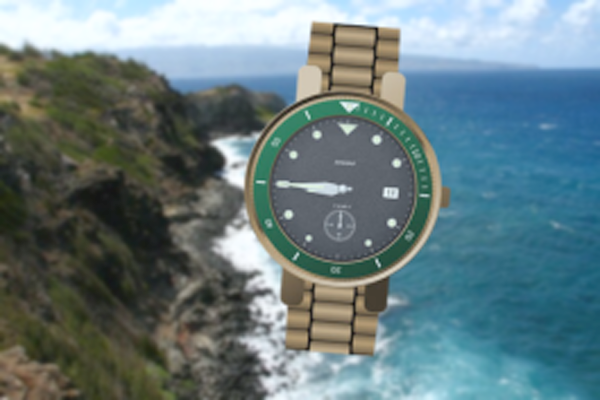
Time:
8.45
